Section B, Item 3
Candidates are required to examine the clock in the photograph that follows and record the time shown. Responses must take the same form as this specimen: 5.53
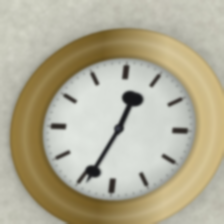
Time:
12.34
